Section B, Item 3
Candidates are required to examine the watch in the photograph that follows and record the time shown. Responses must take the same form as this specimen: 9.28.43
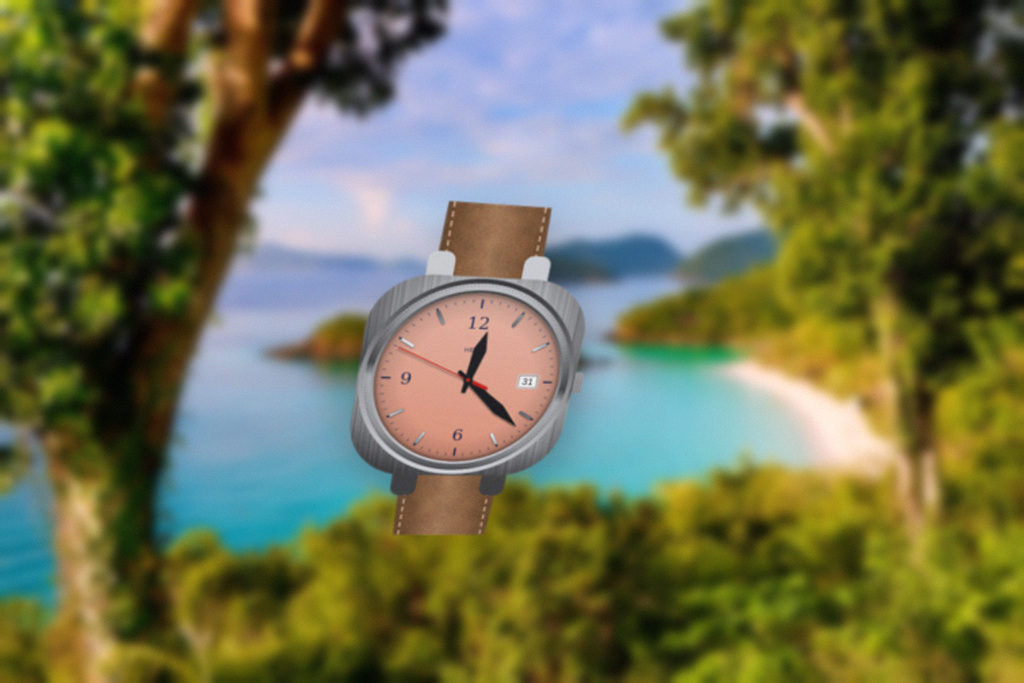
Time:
12.21.49
